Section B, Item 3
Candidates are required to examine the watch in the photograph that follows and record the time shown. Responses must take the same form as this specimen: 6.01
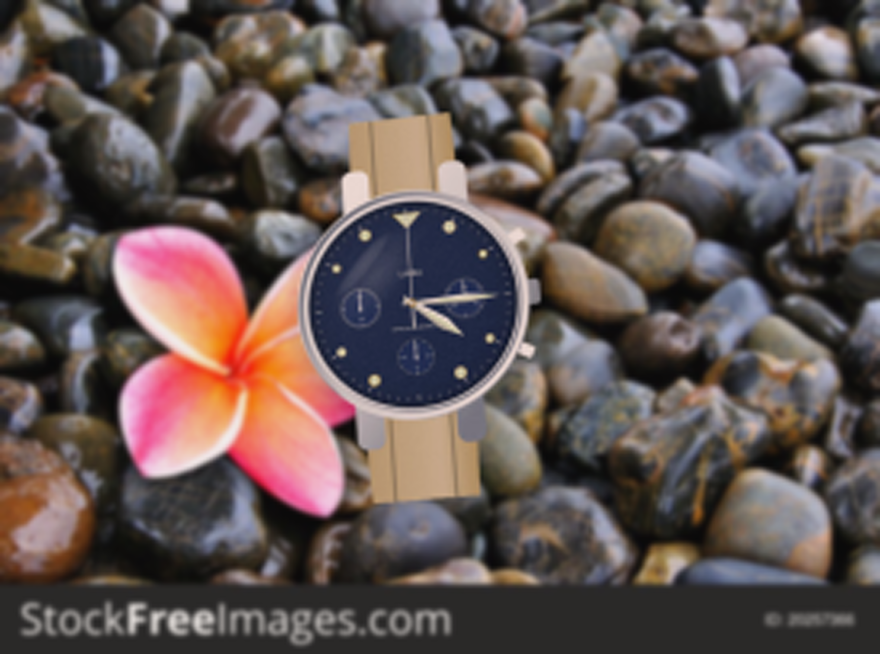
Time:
4.15
